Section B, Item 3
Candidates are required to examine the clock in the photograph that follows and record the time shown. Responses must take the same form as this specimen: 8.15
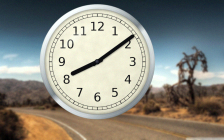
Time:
8.09
